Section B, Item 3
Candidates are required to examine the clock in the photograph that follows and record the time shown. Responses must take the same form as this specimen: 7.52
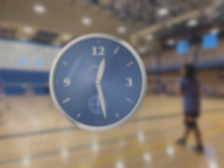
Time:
12.28
